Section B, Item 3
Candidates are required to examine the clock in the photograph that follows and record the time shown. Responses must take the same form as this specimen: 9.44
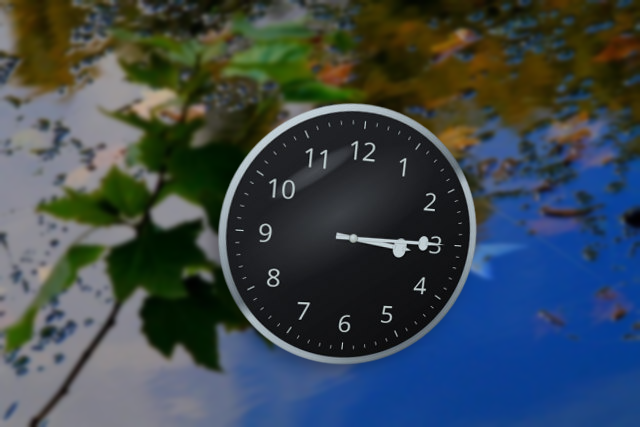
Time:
3.15
